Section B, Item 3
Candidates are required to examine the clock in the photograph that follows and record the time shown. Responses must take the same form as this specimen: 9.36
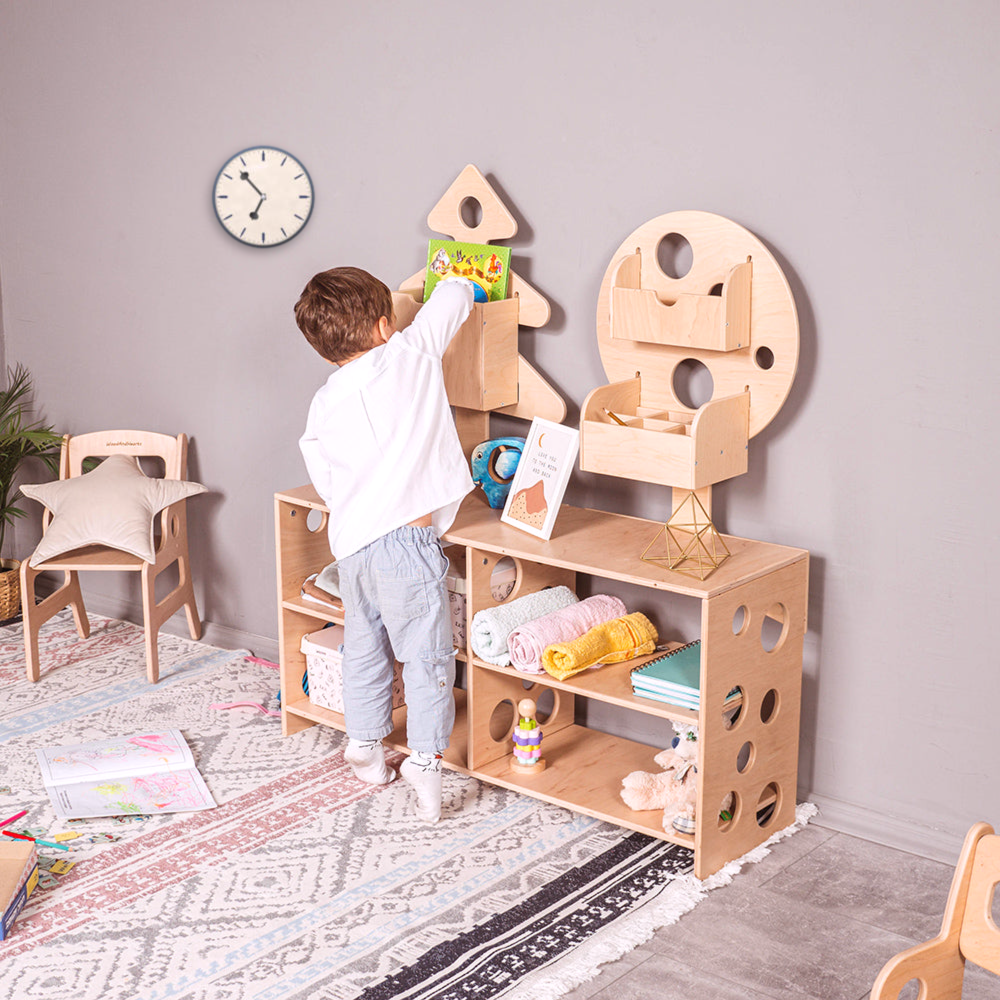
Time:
6.53
